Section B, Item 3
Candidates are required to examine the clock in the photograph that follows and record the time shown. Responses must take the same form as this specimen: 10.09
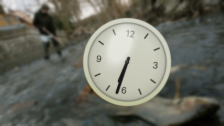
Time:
6.32
